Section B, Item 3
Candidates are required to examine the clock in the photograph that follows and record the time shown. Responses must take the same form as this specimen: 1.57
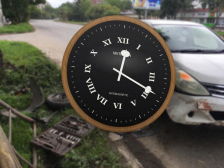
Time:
12.19
